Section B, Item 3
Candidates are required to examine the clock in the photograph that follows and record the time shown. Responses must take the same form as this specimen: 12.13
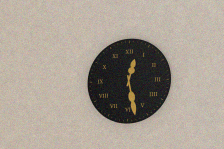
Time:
12.28
